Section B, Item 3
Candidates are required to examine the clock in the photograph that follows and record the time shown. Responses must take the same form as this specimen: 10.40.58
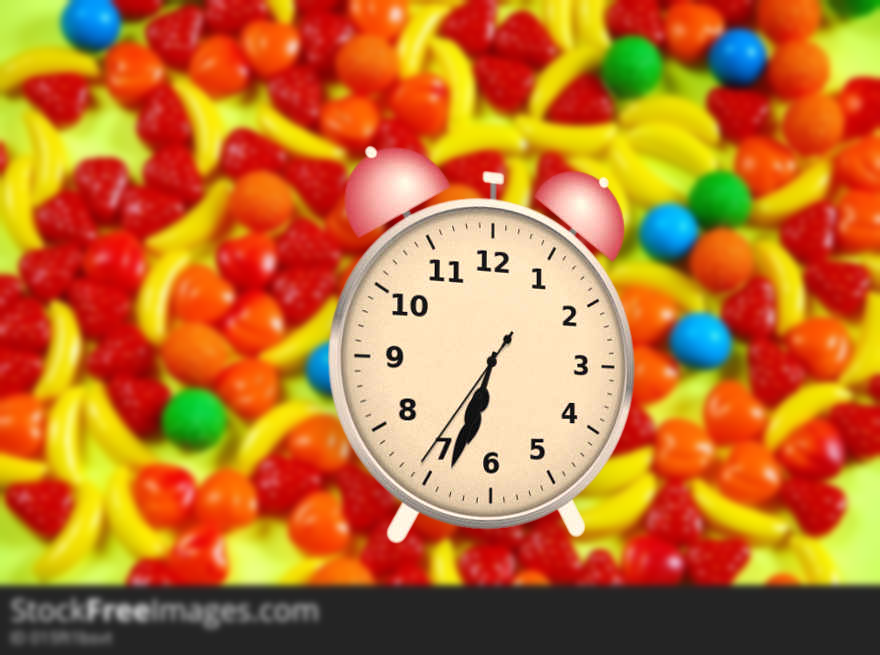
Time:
6.33.36
